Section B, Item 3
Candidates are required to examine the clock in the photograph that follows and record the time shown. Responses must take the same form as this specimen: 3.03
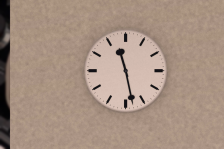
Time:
11.28
